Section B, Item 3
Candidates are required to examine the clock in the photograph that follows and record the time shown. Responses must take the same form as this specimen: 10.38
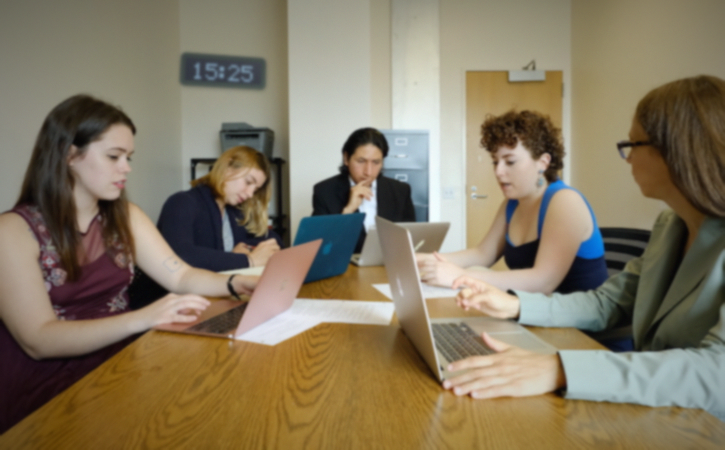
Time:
15.25
